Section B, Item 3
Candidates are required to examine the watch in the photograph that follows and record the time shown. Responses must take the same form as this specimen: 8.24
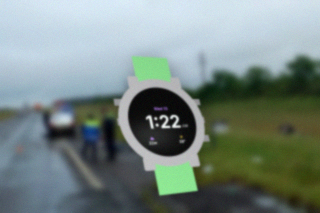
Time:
1.22
